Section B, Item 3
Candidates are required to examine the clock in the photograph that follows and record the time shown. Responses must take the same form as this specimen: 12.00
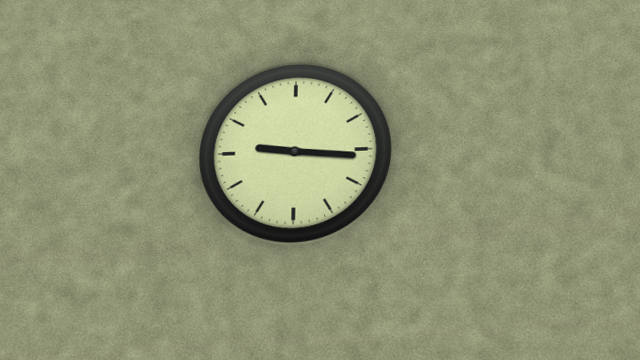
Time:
9.16
